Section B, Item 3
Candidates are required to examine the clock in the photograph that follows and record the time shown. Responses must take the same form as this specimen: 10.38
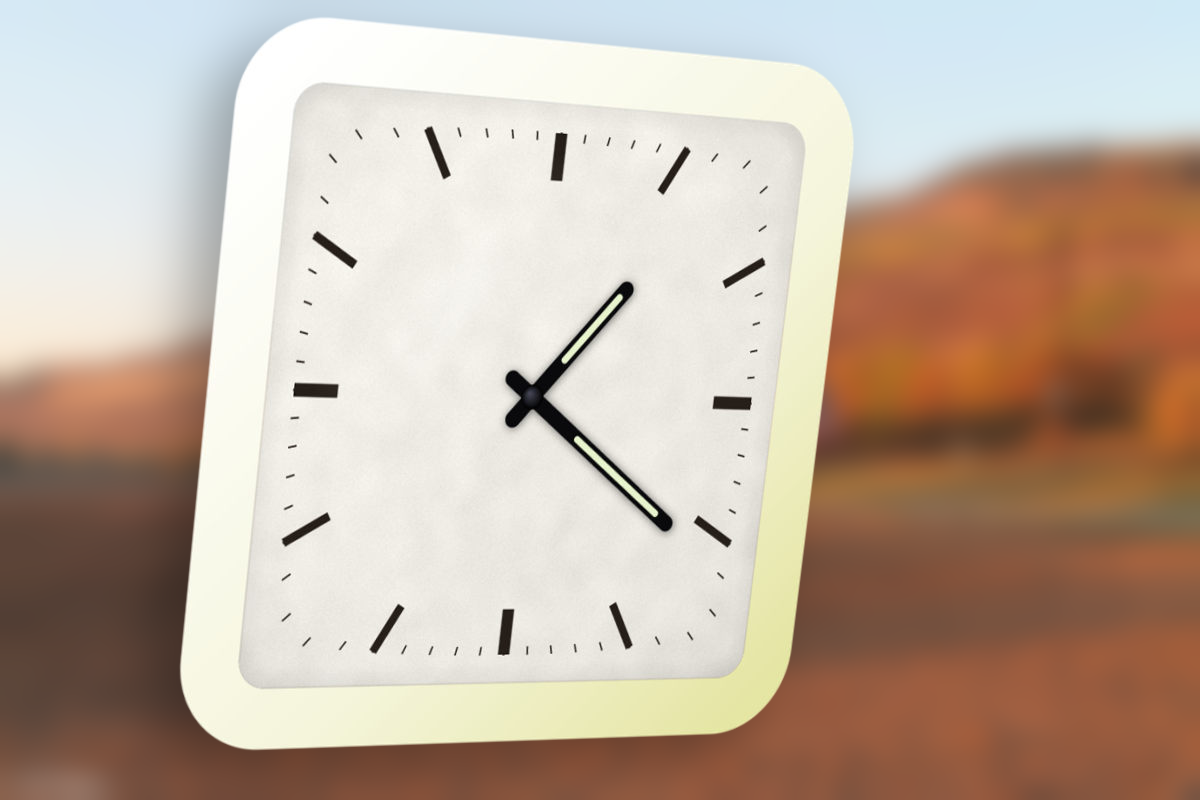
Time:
1.21
